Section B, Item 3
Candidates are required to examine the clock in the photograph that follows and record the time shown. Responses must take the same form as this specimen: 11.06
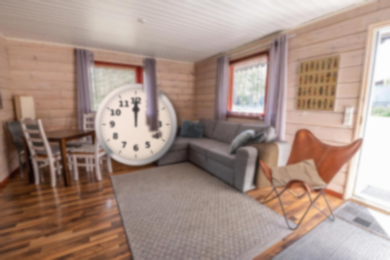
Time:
12.00
